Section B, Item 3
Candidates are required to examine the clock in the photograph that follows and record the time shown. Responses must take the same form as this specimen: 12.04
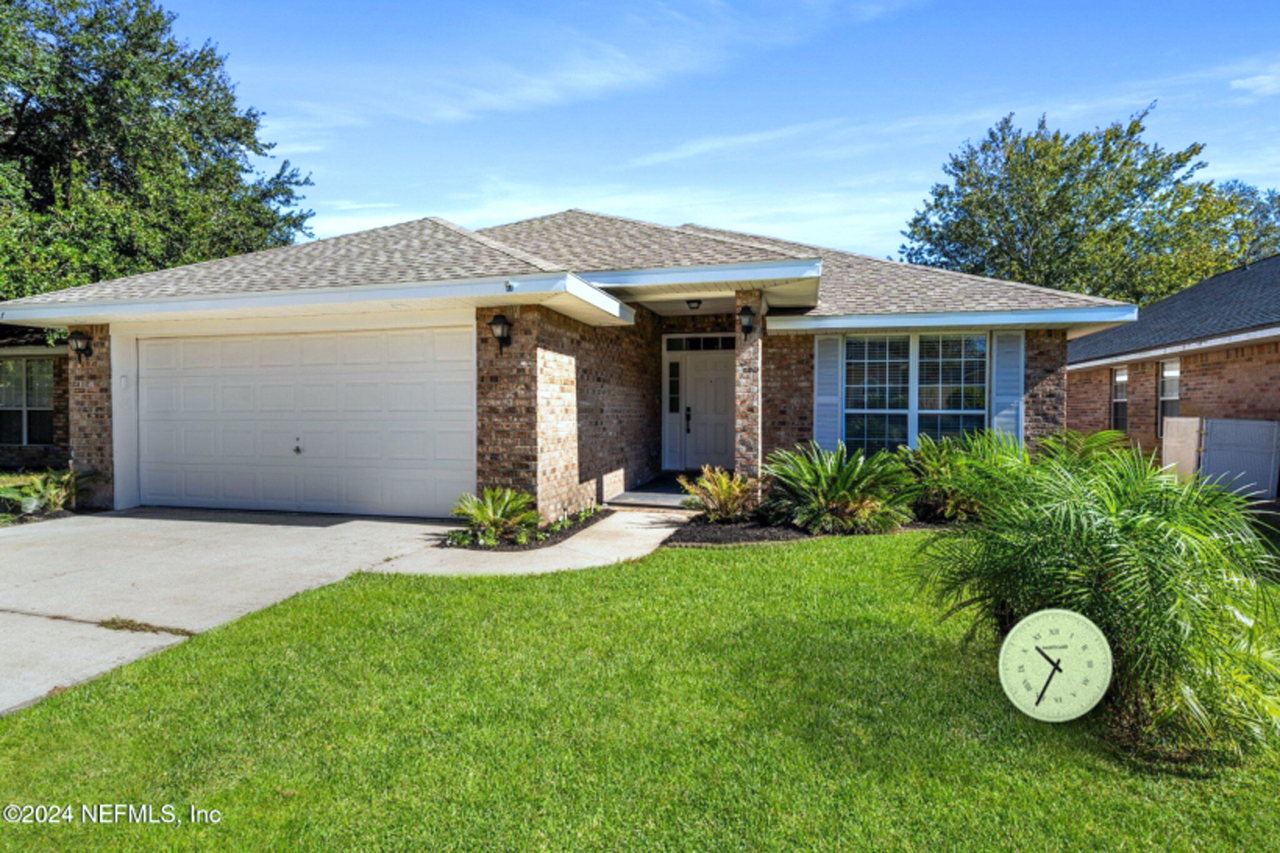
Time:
10.35
